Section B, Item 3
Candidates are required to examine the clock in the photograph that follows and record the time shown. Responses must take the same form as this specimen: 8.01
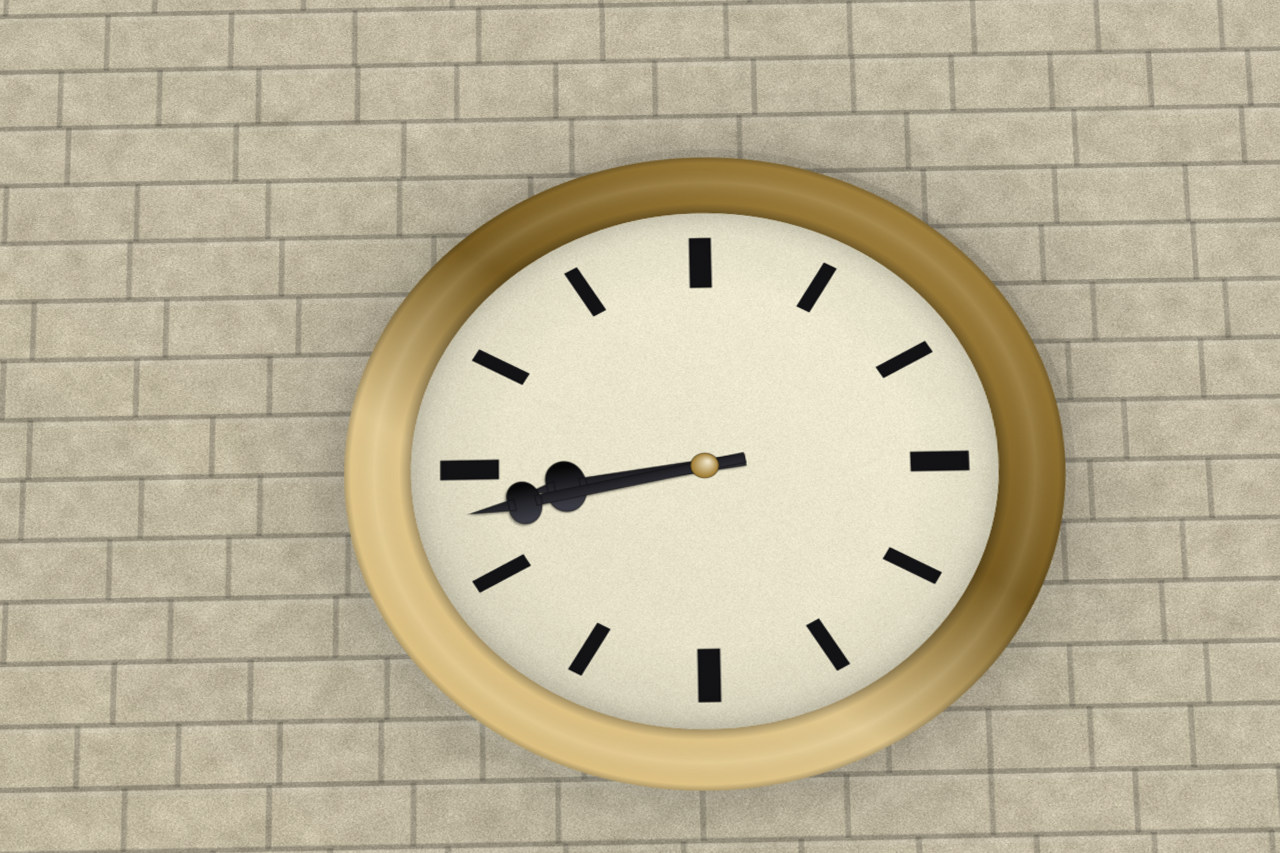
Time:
8.43
